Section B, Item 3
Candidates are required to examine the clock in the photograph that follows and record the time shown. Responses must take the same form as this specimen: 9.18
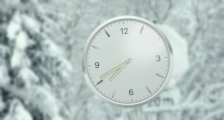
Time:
7.41
